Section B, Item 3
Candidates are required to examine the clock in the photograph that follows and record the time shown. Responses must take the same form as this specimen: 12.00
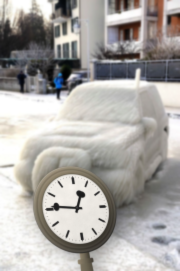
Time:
12.46
